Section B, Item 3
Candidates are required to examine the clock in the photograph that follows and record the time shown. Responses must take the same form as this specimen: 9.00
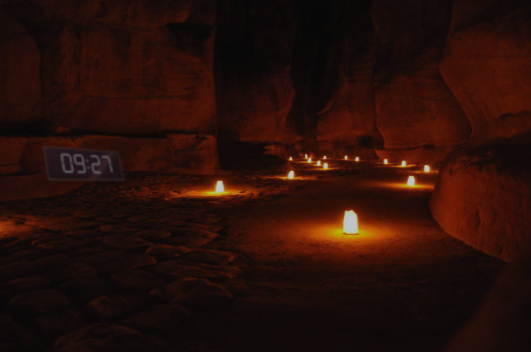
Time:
9.27
